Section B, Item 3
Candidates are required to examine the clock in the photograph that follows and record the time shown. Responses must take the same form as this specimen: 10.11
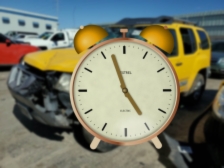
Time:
4.57
